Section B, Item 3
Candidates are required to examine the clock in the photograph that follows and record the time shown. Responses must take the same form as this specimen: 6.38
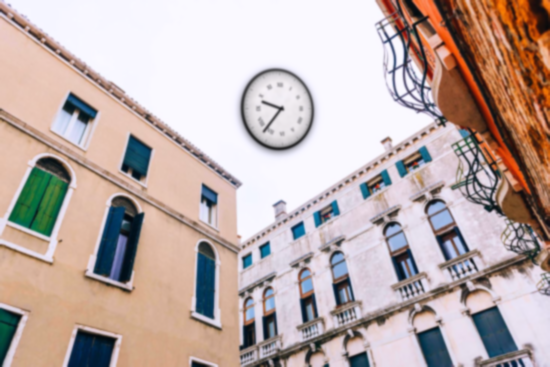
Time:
9.37
